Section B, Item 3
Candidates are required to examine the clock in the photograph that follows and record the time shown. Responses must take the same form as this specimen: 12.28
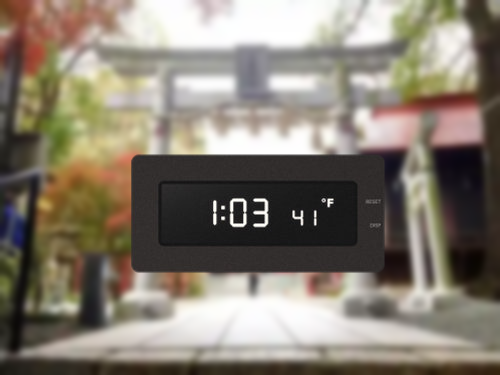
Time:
1.03
